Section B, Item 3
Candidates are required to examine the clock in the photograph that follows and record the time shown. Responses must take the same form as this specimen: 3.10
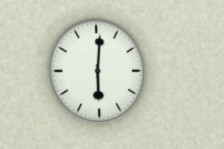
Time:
6.01
